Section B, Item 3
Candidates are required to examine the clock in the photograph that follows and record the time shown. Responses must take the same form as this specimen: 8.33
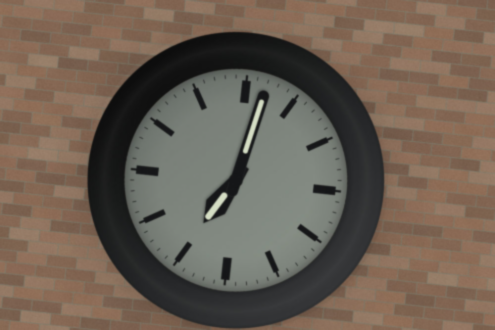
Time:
7.02
